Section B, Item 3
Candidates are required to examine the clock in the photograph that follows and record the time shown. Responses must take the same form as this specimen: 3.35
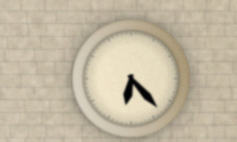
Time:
6.23
